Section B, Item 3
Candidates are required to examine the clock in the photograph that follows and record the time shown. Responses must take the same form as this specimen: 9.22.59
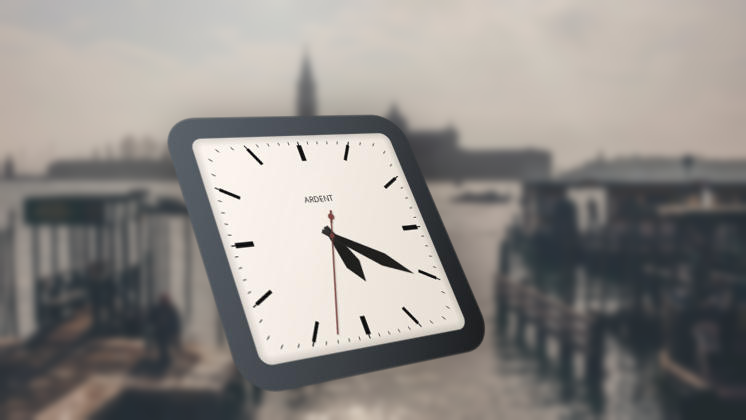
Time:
5.20.33
